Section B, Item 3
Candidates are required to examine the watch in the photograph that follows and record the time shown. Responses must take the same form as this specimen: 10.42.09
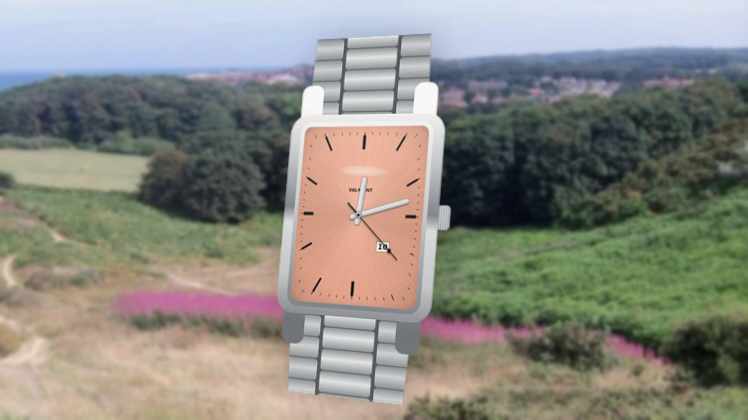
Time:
12.12.22
